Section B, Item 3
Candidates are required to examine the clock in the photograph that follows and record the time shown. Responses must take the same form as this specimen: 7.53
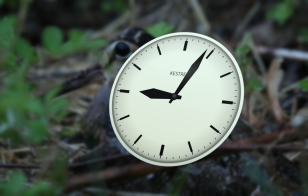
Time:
9.04
